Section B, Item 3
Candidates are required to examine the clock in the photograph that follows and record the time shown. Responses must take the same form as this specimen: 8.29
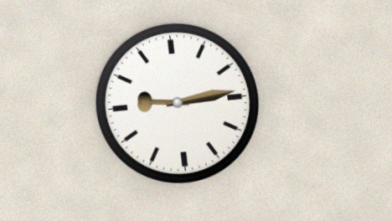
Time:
9.14
